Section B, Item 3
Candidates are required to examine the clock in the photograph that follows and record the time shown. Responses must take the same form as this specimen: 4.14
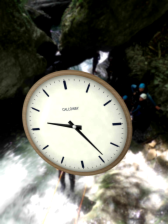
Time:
9.24
